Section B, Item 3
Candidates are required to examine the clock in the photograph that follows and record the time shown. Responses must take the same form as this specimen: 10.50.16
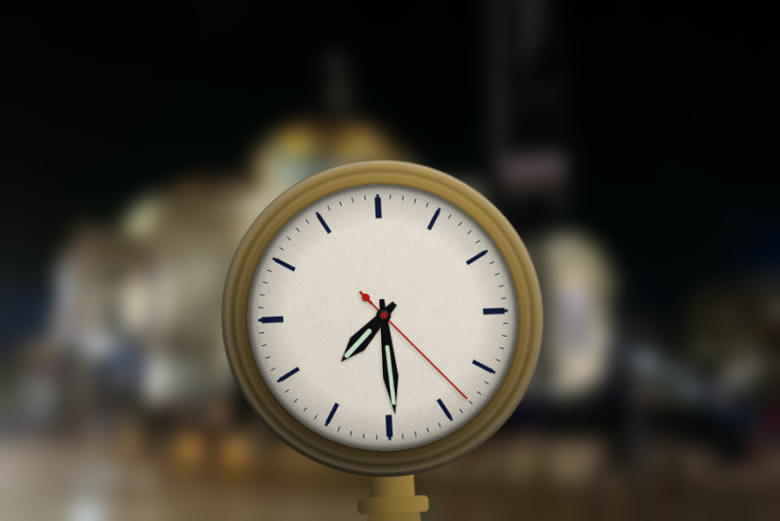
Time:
7.29.23
